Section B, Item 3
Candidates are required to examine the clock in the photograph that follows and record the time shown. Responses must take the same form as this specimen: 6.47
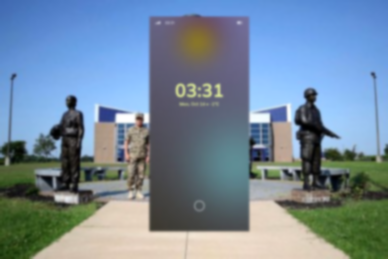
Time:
3.31
